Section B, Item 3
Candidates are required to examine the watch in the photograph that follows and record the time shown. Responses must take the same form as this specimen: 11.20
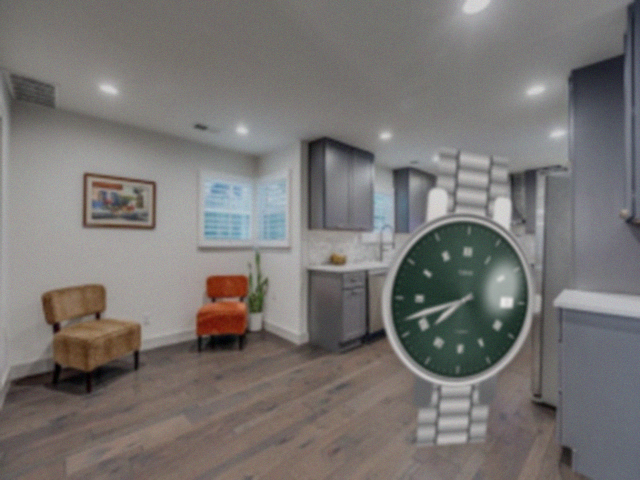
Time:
7.42
